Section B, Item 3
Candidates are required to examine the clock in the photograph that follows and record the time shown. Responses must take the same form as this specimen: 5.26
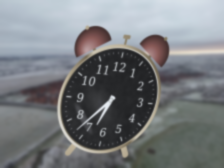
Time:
6.37
